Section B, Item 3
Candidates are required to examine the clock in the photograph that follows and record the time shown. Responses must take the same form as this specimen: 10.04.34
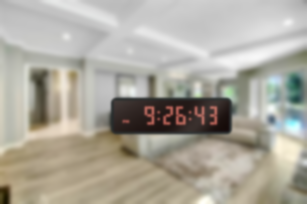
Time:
9.26.43
